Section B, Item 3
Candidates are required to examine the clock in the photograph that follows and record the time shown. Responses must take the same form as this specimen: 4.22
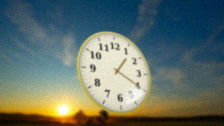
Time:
1.20
